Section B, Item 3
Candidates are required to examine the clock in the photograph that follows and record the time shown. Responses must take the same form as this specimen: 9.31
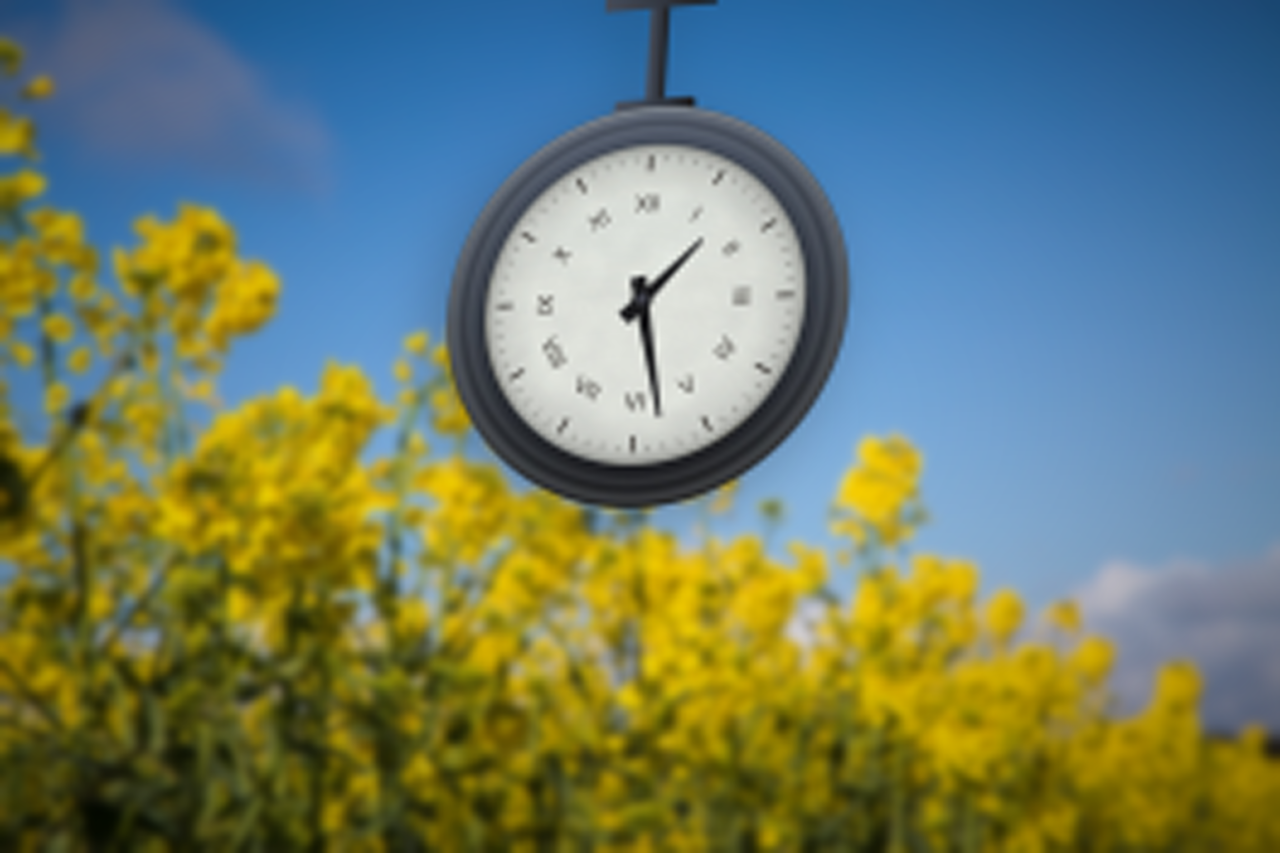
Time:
1.28
